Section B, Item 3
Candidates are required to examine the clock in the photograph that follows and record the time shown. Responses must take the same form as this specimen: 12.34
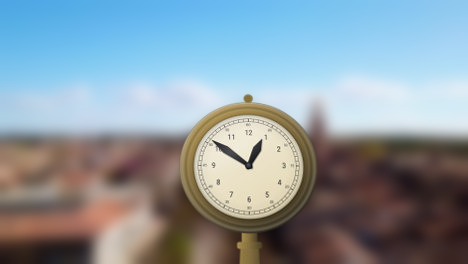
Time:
12.51
